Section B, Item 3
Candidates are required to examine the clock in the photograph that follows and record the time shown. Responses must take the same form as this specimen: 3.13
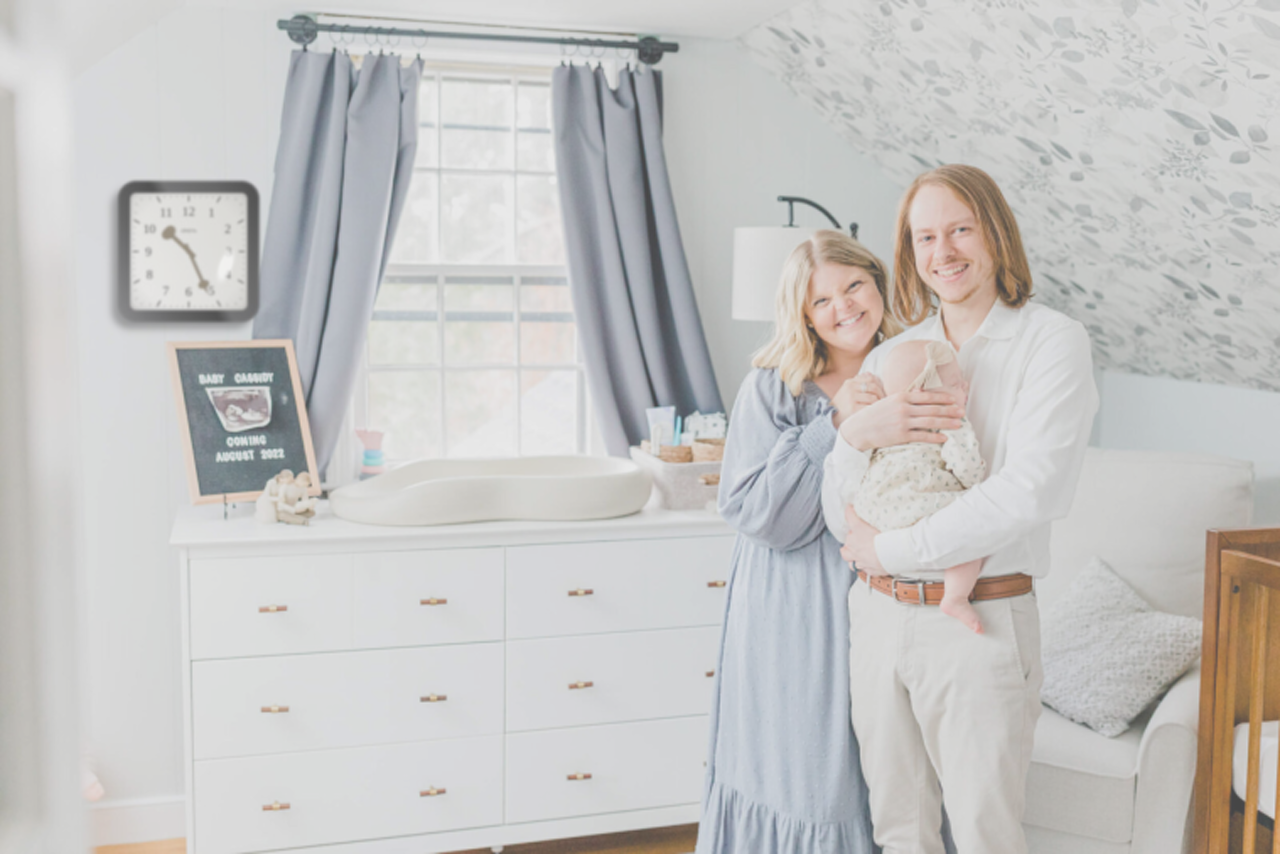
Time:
10.26
